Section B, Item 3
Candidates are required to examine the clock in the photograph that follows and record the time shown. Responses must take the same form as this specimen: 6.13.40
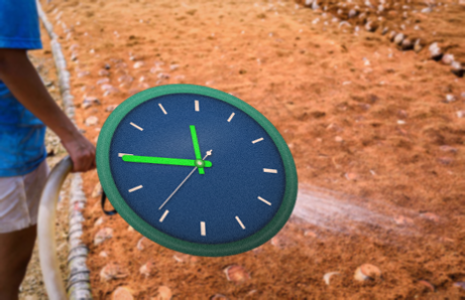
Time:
11.44.36
